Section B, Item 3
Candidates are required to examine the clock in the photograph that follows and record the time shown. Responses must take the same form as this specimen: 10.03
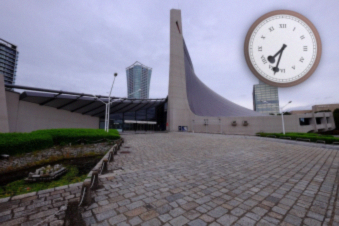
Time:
7.33
